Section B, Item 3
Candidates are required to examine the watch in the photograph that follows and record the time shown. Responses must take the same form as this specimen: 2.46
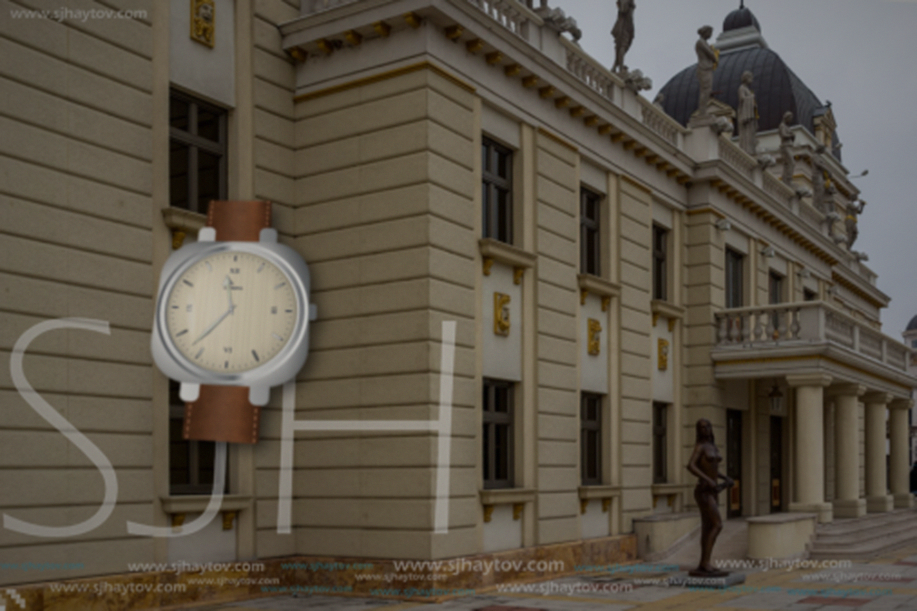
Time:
11.37
